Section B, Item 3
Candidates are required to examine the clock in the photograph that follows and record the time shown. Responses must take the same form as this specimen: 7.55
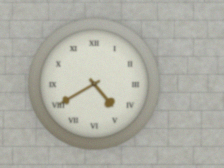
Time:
4.40
